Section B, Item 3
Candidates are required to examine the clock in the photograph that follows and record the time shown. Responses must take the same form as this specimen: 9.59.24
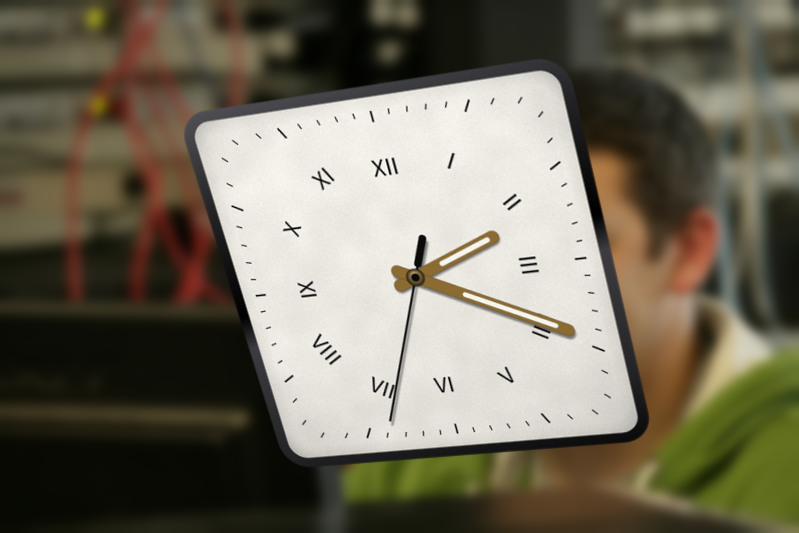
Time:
2.19.34
